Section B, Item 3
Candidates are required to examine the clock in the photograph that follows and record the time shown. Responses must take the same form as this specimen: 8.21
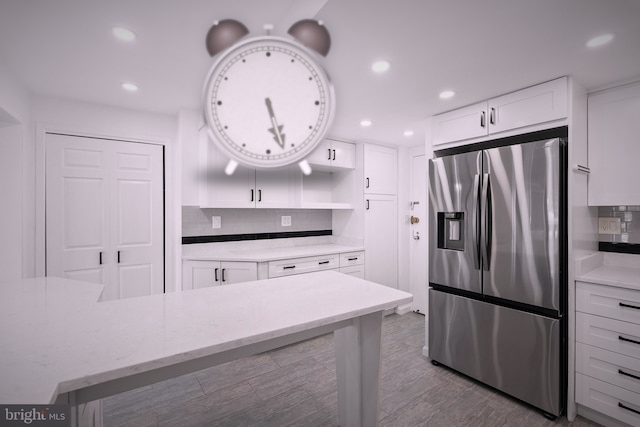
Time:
5.27
